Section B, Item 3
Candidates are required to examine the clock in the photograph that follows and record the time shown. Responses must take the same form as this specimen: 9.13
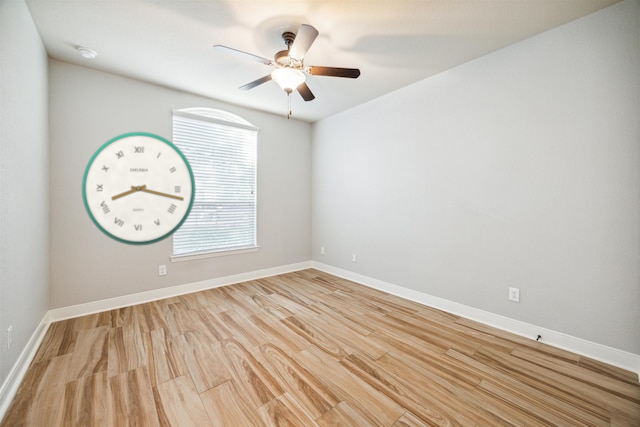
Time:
8.17
